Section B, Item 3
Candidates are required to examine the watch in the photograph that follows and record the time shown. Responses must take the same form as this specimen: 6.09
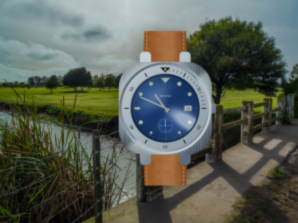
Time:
10.49
